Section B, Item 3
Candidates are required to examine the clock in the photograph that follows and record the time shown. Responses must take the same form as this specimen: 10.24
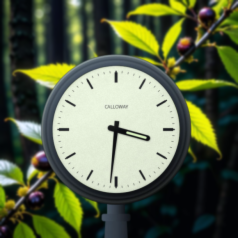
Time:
3.31
